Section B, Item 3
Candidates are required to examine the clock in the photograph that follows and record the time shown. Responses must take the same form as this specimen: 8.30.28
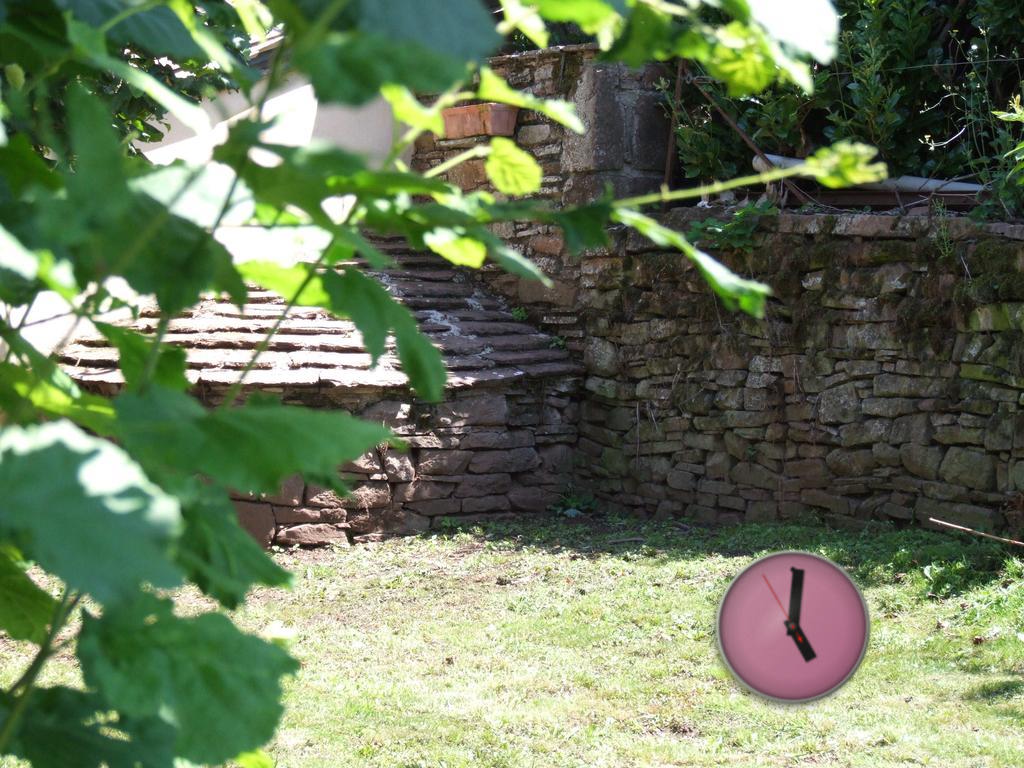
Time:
5.00.55
